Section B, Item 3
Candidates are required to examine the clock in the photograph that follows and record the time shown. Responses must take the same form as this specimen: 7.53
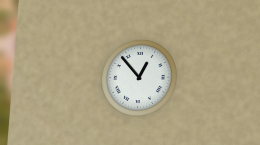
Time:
12.53
